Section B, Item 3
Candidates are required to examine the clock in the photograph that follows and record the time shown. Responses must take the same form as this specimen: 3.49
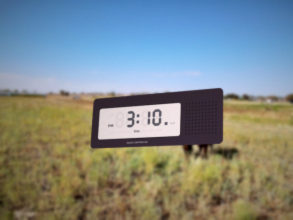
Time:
3.10
